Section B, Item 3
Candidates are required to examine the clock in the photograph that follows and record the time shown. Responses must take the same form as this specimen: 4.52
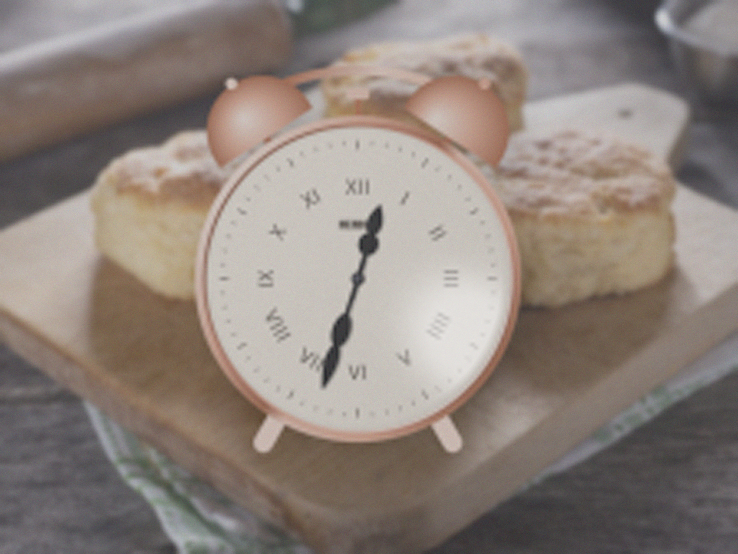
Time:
12.33
